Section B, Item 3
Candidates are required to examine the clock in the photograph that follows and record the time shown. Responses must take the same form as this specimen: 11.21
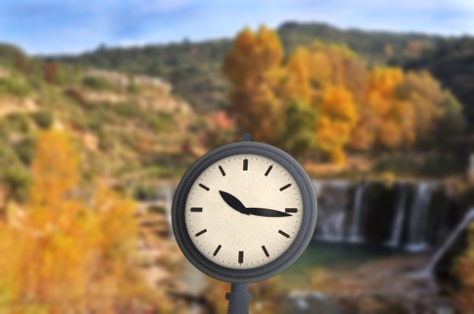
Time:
10.16
